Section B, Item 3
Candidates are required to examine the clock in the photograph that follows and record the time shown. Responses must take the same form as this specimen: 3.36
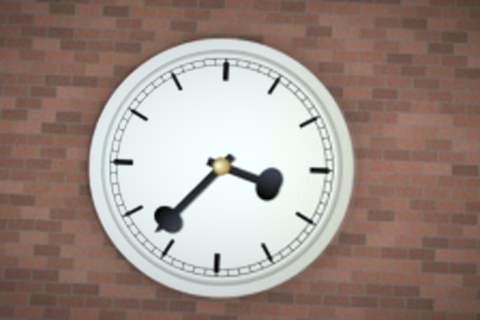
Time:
3.37
